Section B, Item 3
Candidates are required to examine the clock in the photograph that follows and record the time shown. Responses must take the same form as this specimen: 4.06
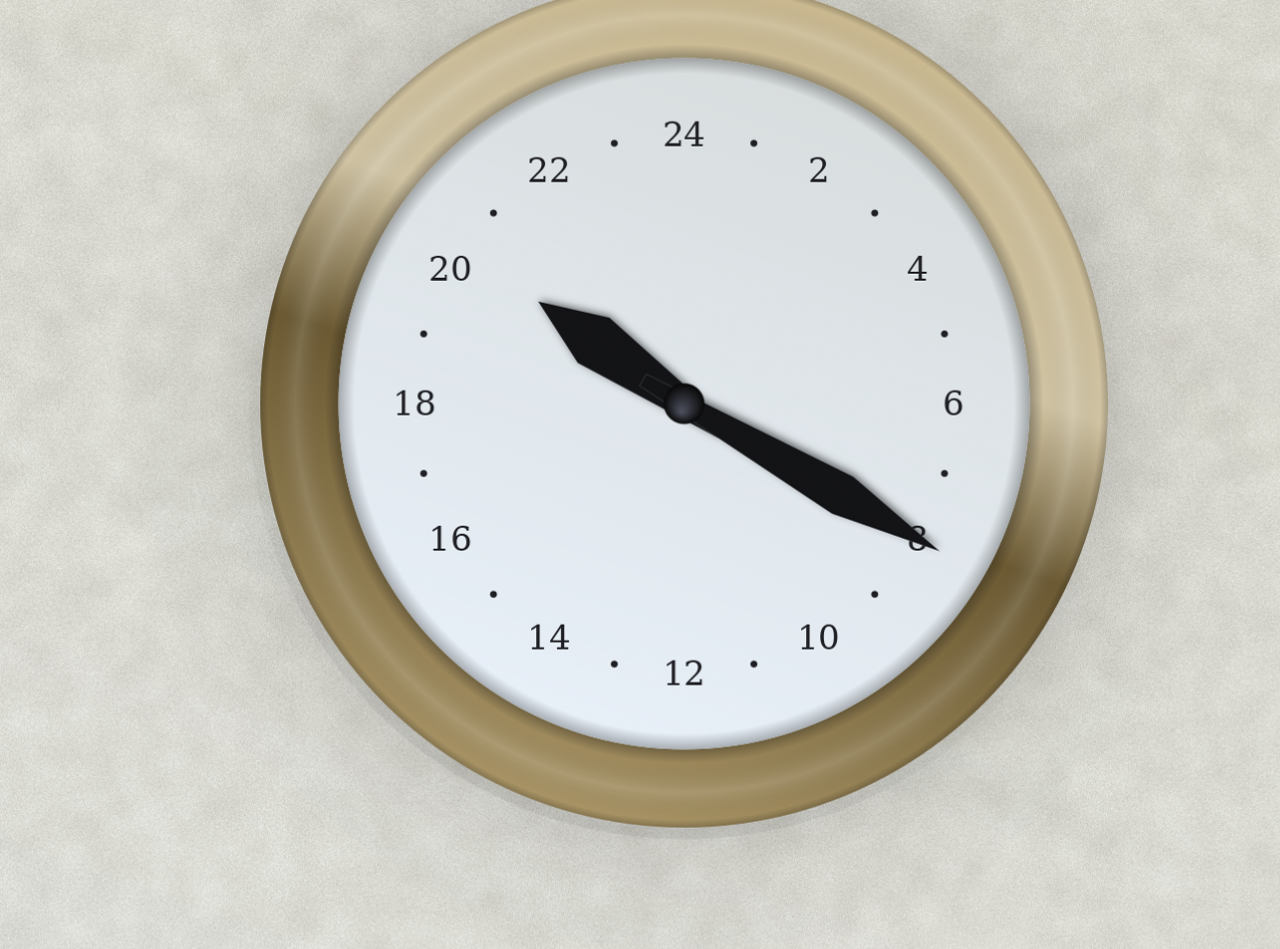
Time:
20.20
